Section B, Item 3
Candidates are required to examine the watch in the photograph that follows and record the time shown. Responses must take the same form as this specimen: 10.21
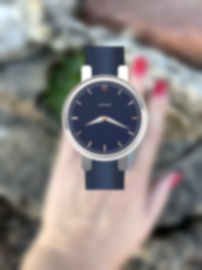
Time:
8.19
